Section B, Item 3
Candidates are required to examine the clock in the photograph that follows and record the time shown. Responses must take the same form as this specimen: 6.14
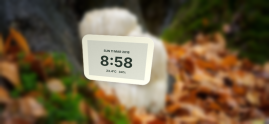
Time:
8.58
